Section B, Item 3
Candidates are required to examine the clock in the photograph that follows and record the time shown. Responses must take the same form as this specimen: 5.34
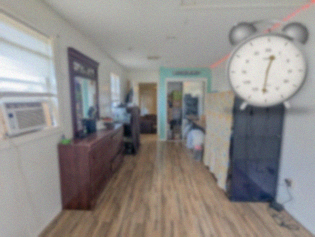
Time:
12.31
